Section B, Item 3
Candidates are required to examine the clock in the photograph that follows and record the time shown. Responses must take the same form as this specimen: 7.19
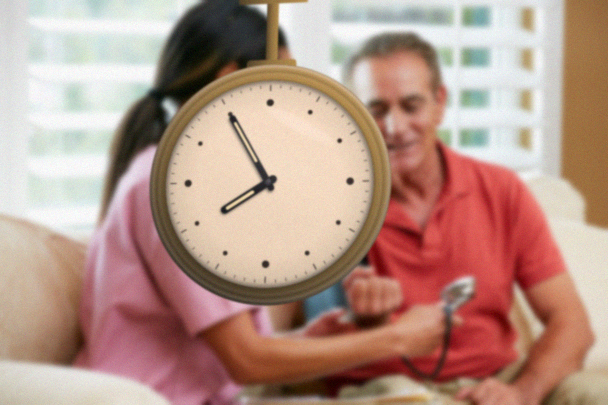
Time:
7.55
